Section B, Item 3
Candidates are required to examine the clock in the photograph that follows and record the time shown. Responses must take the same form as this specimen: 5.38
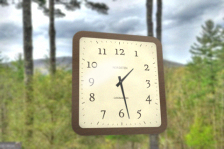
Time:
1.28
